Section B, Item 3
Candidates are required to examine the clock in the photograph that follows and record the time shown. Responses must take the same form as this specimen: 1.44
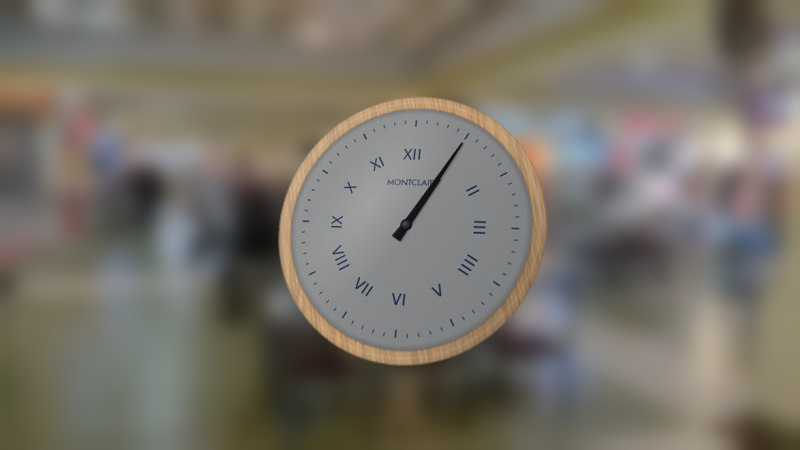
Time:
1.05
